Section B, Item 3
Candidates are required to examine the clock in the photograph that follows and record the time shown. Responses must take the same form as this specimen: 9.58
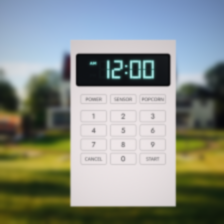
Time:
12.00
